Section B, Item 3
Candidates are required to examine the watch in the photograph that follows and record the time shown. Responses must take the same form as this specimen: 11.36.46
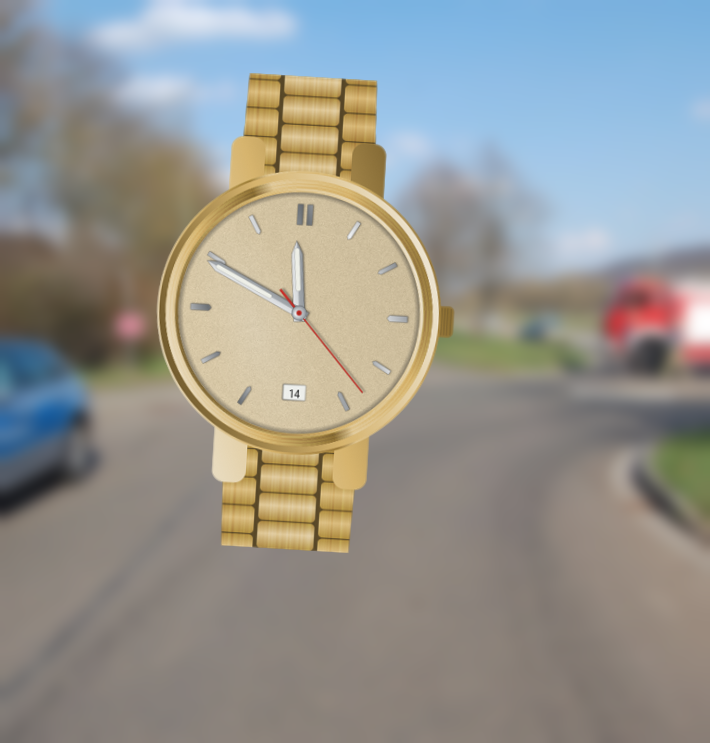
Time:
11.49.23
